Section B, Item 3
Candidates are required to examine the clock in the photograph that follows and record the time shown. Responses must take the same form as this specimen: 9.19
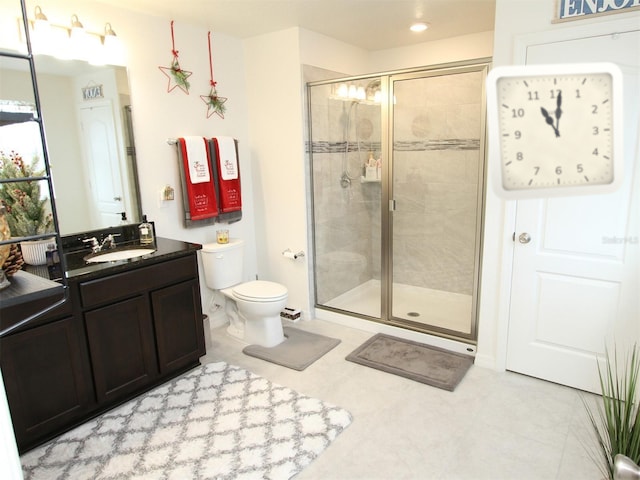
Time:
11.01
